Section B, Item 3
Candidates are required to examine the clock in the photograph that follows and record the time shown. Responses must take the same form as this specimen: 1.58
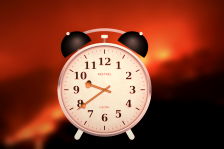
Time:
9.39
